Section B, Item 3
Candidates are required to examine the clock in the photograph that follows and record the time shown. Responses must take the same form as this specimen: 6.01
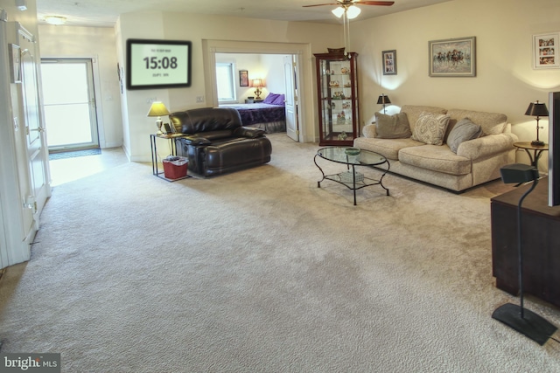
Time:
15.08
